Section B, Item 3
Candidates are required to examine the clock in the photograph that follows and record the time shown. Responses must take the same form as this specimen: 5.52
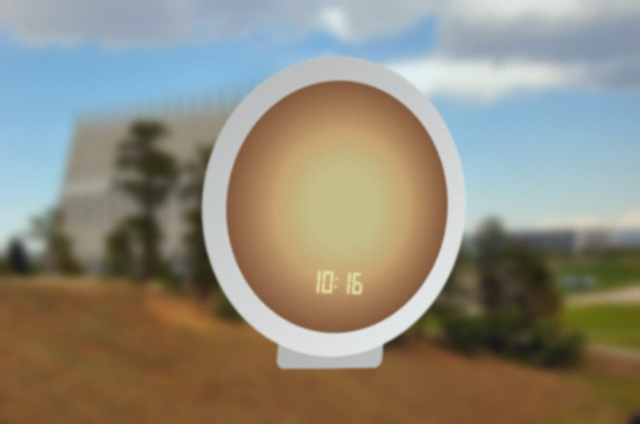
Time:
10.16
